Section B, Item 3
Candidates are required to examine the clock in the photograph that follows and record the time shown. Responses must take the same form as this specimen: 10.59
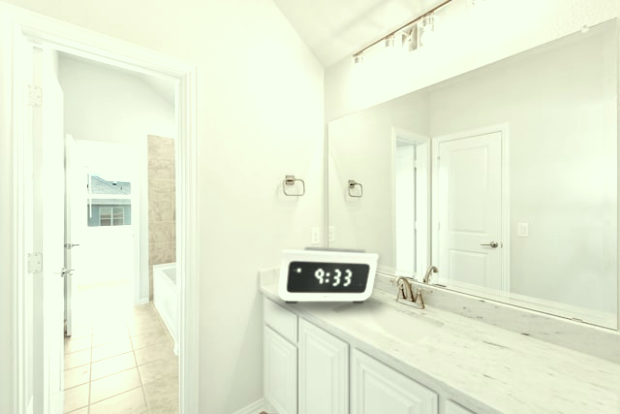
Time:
9.33
